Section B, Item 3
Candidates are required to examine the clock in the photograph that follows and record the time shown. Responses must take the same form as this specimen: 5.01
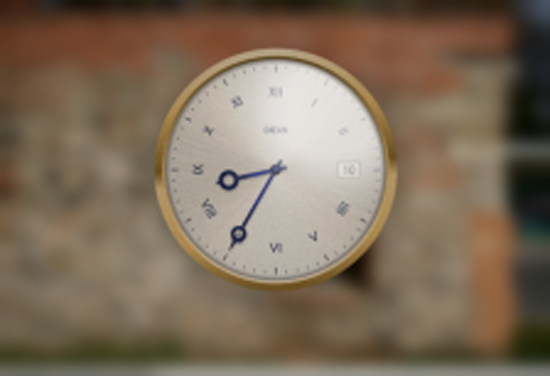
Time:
8.35
